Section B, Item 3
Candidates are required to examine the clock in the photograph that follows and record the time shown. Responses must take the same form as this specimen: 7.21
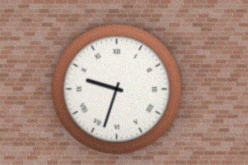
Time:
9.33
